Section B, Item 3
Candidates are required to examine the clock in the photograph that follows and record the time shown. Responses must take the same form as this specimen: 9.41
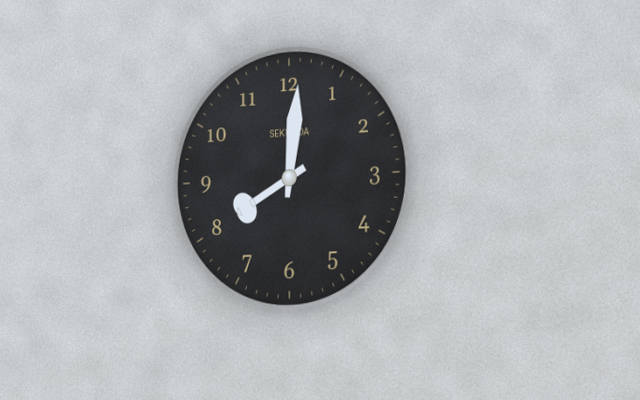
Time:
8.01
